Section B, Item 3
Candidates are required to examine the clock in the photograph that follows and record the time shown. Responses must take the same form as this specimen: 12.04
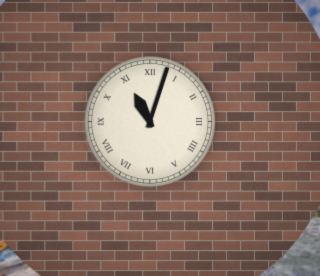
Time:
11.03
